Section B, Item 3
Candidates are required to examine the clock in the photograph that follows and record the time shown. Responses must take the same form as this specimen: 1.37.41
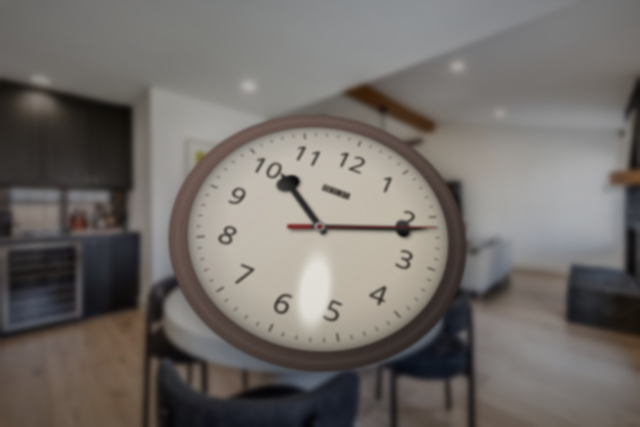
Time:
10.11.11
